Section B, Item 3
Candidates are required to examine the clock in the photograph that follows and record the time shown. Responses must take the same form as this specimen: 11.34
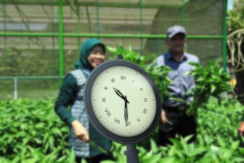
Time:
10.31
